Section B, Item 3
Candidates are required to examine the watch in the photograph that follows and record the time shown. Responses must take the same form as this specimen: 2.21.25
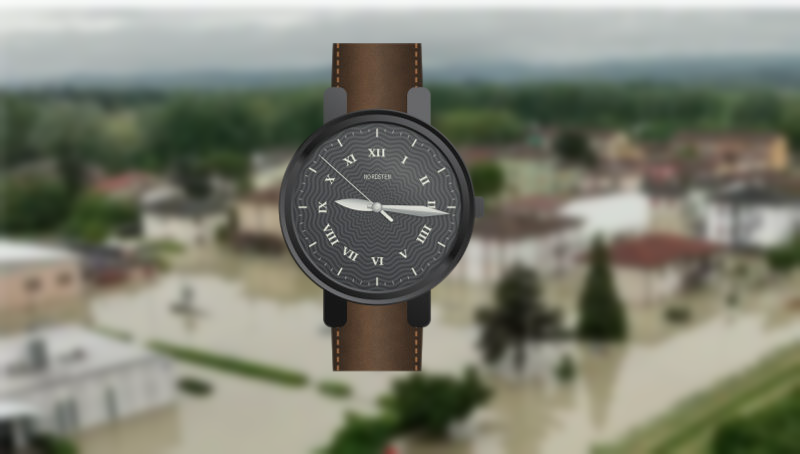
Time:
9.15.52
